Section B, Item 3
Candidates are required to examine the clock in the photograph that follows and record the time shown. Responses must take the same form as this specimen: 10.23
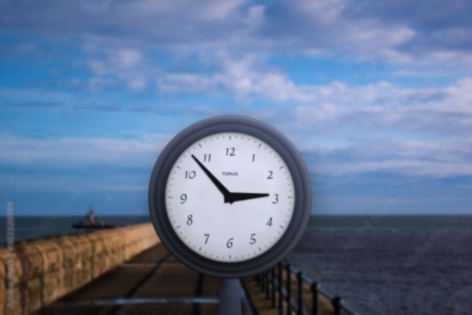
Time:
2.53
